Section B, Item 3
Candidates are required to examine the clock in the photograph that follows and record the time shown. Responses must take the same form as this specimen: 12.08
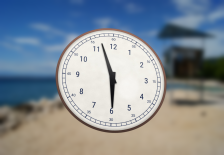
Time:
5.57
